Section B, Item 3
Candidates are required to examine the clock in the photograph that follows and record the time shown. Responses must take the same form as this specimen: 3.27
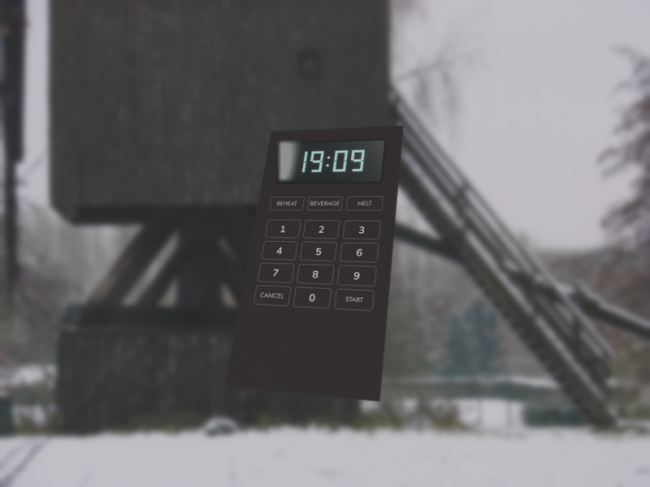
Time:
19.09
